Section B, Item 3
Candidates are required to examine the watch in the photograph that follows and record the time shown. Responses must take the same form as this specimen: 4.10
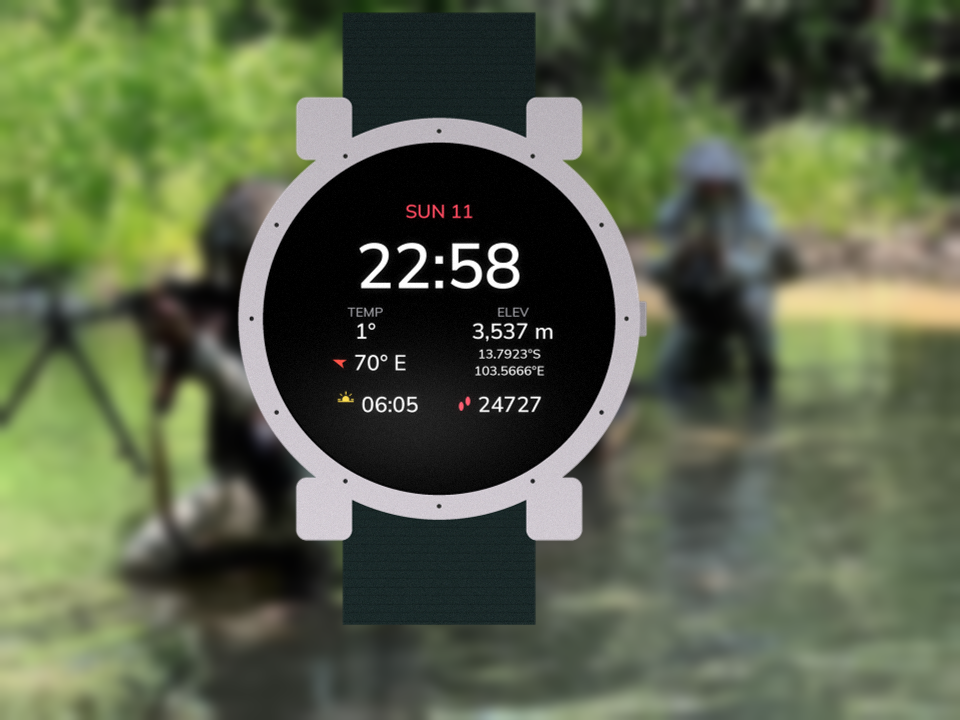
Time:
22.58
